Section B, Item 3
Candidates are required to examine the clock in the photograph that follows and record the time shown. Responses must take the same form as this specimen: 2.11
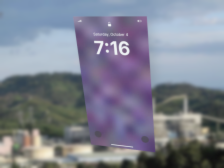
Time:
7.16
